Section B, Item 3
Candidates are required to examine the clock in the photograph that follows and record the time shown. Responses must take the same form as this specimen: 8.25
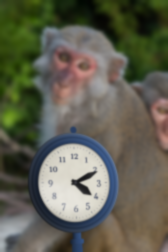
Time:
4.11
